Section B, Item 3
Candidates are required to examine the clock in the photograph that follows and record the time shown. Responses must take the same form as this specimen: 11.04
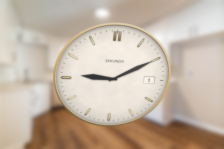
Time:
9.10
